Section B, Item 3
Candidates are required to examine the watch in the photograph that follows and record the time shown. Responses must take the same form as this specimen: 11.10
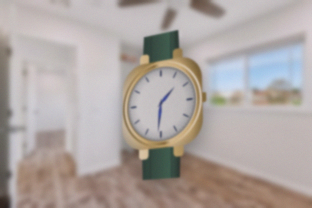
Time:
1.31
